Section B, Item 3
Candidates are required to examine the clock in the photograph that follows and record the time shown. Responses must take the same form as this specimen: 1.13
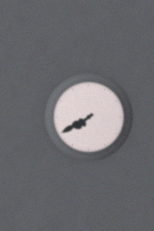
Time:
7.40
